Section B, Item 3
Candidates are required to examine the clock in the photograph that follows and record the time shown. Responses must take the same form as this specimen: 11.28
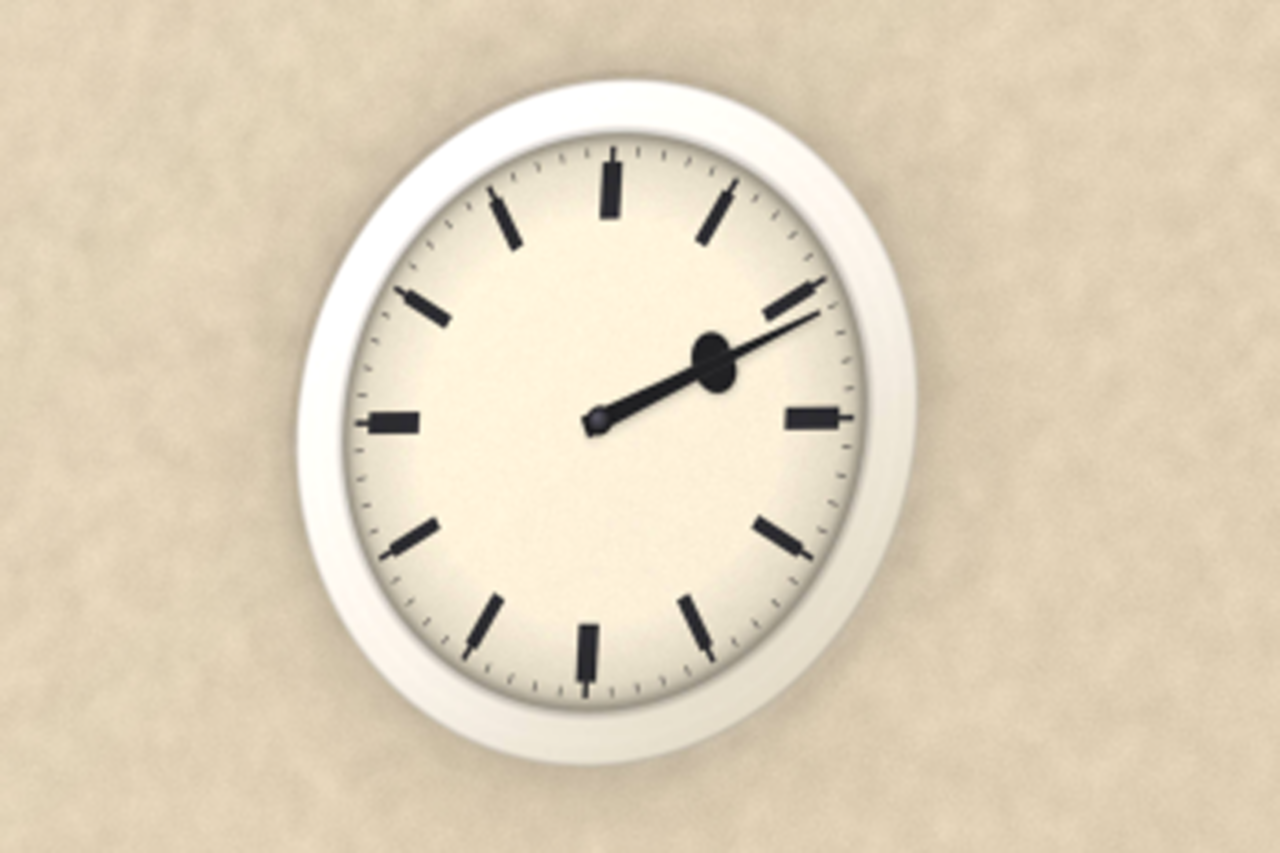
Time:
2.11
